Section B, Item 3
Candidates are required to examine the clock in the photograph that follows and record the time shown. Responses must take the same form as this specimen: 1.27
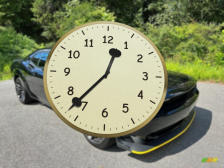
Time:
12.37
